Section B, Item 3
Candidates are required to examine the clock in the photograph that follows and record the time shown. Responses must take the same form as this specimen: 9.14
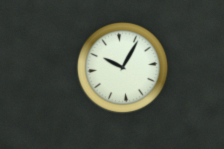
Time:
10.06
